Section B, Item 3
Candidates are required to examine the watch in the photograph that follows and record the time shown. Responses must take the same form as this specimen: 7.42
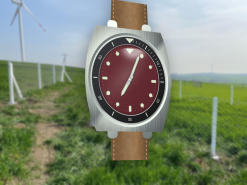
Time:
7.04
